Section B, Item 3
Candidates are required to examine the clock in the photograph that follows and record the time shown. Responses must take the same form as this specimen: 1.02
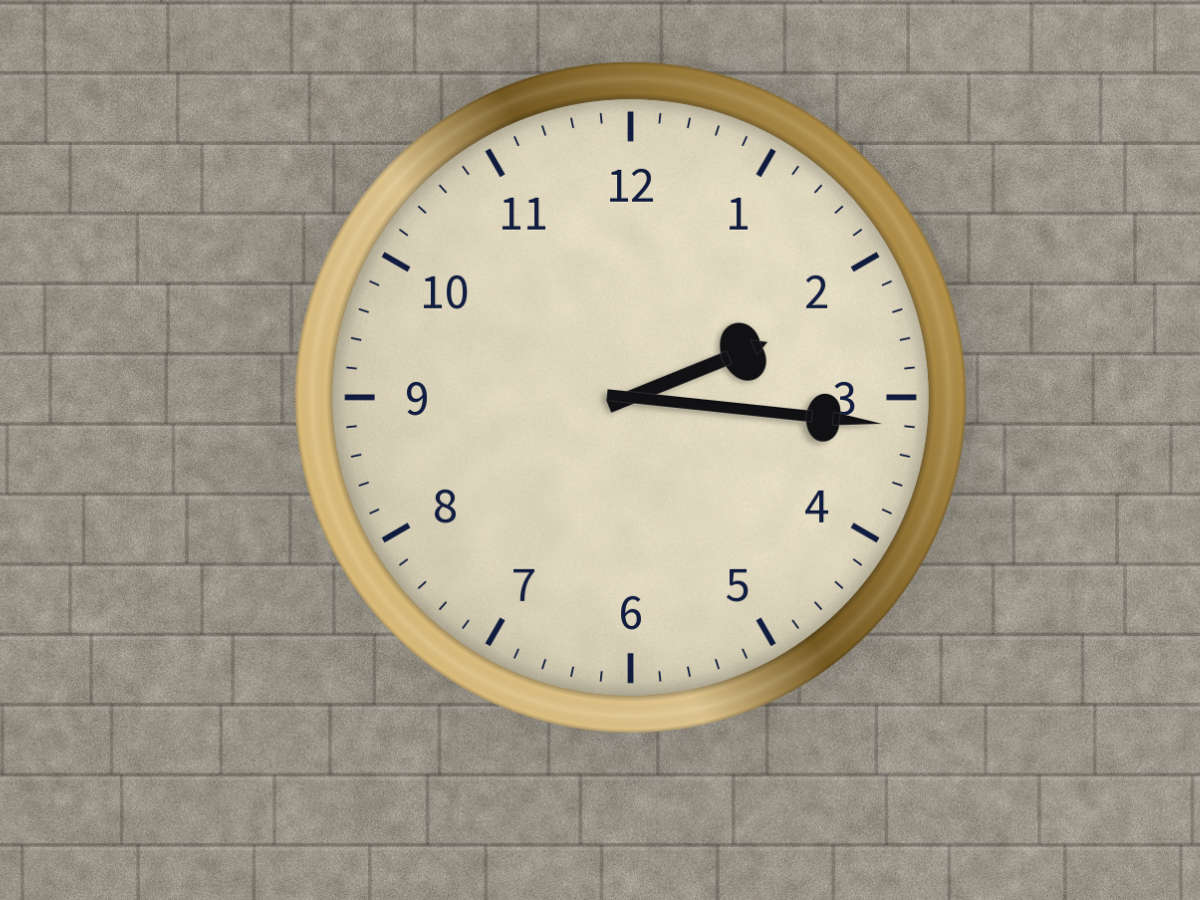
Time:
2.16
